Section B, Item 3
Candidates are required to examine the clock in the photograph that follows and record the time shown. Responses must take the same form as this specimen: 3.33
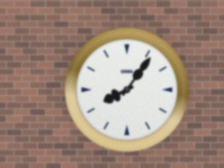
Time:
8.06
